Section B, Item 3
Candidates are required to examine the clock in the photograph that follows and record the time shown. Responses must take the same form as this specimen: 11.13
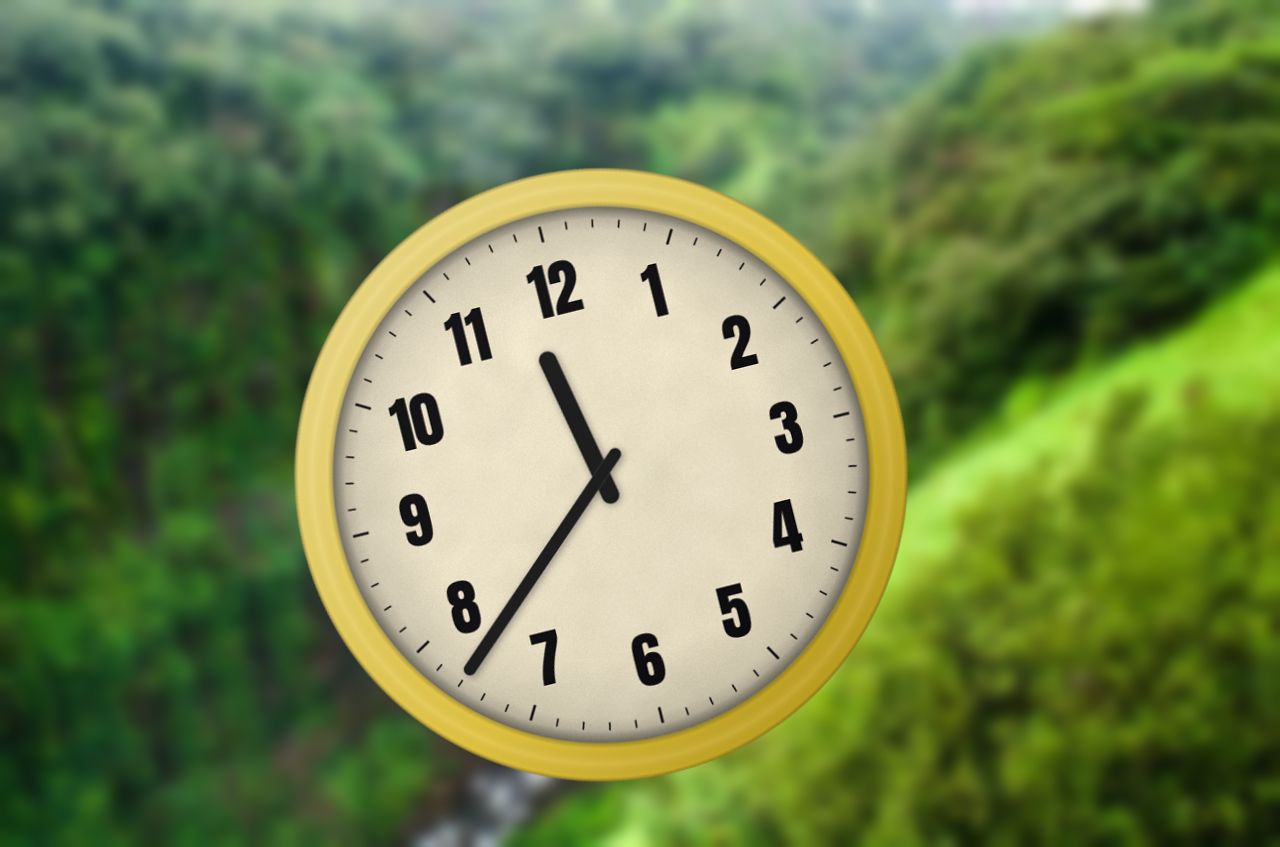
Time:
11.38
